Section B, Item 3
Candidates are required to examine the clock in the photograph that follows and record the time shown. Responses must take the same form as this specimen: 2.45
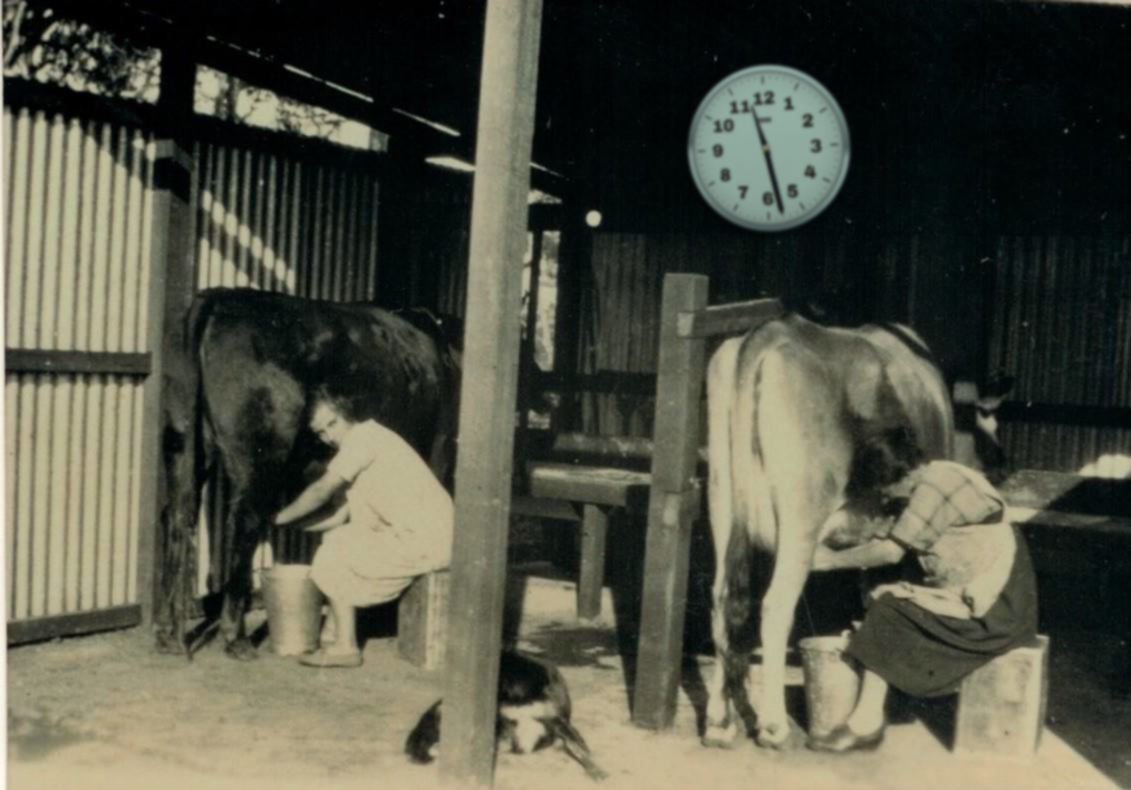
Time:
11.28
